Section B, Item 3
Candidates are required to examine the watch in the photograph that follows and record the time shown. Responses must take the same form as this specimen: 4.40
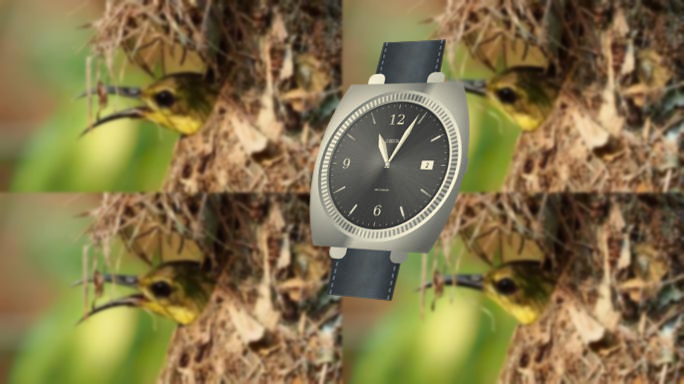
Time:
11.04
